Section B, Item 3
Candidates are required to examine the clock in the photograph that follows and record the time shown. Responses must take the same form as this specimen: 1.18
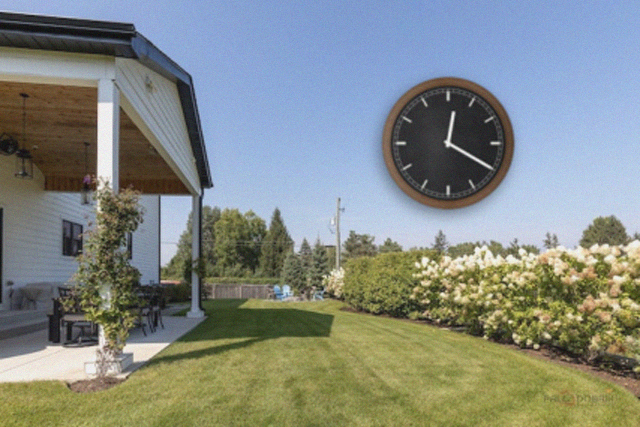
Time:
12.20
